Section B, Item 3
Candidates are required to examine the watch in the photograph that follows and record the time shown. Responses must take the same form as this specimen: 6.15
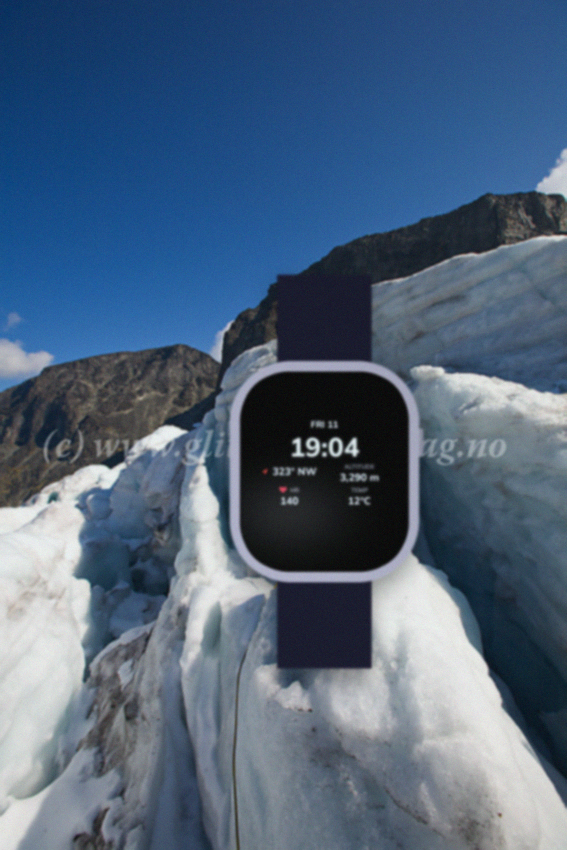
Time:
19.04
